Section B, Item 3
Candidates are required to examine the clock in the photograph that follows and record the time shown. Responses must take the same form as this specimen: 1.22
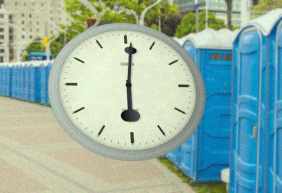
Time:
6.01
